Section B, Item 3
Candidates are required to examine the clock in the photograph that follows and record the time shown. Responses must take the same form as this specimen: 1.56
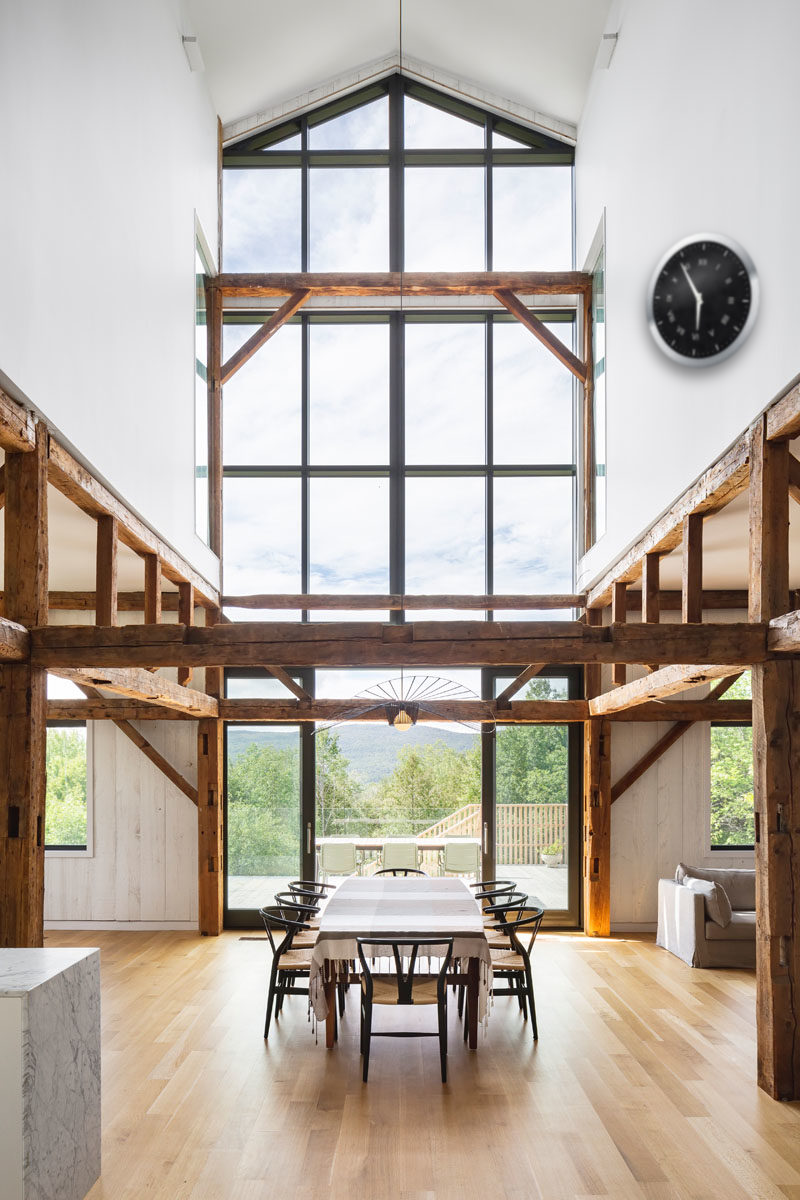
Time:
5.54
